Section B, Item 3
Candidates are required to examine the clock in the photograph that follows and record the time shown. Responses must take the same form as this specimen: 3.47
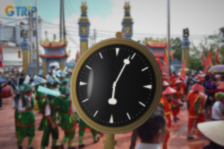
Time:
6.04
